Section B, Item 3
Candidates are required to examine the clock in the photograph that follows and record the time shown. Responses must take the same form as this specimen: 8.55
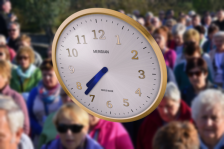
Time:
7.37
